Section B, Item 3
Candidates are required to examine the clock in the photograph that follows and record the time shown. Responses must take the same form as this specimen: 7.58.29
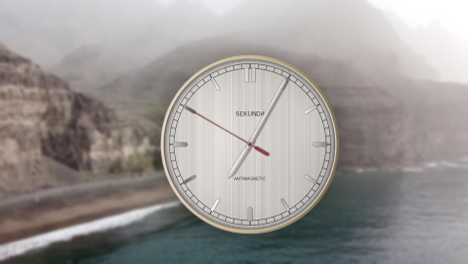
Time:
7.04.50
